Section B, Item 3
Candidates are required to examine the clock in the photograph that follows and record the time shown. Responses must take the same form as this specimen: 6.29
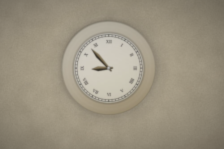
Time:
8.53
